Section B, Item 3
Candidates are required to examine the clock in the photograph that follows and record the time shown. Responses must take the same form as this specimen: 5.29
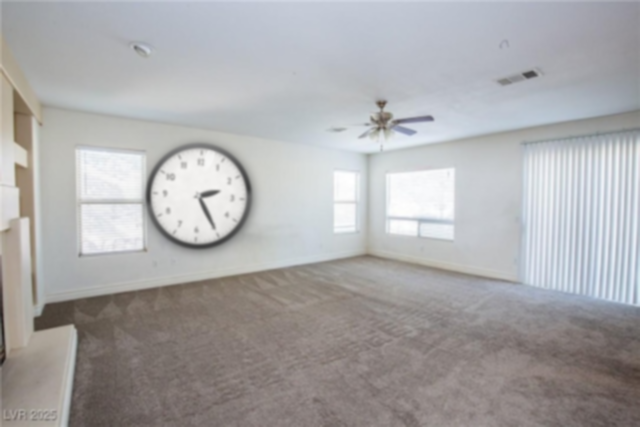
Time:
2.25
